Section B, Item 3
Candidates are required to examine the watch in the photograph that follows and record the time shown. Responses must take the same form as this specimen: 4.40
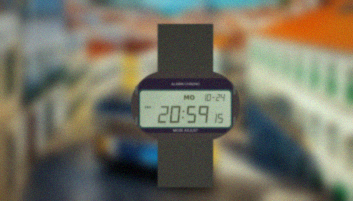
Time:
20.59
